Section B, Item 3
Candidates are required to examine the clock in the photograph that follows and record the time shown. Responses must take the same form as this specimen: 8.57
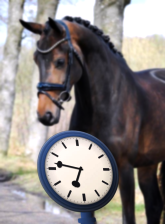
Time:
6.47
